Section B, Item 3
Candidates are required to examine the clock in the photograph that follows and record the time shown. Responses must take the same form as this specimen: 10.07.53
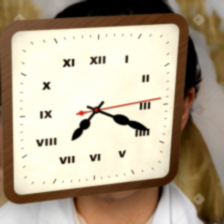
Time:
7.19.14
